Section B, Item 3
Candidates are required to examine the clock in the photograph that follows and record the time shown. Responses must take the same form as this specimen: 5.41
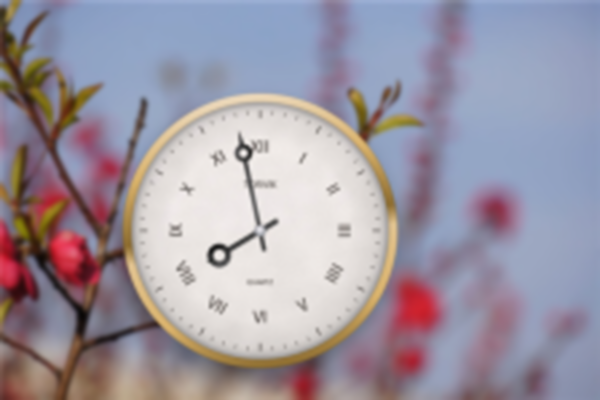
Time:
7.58
